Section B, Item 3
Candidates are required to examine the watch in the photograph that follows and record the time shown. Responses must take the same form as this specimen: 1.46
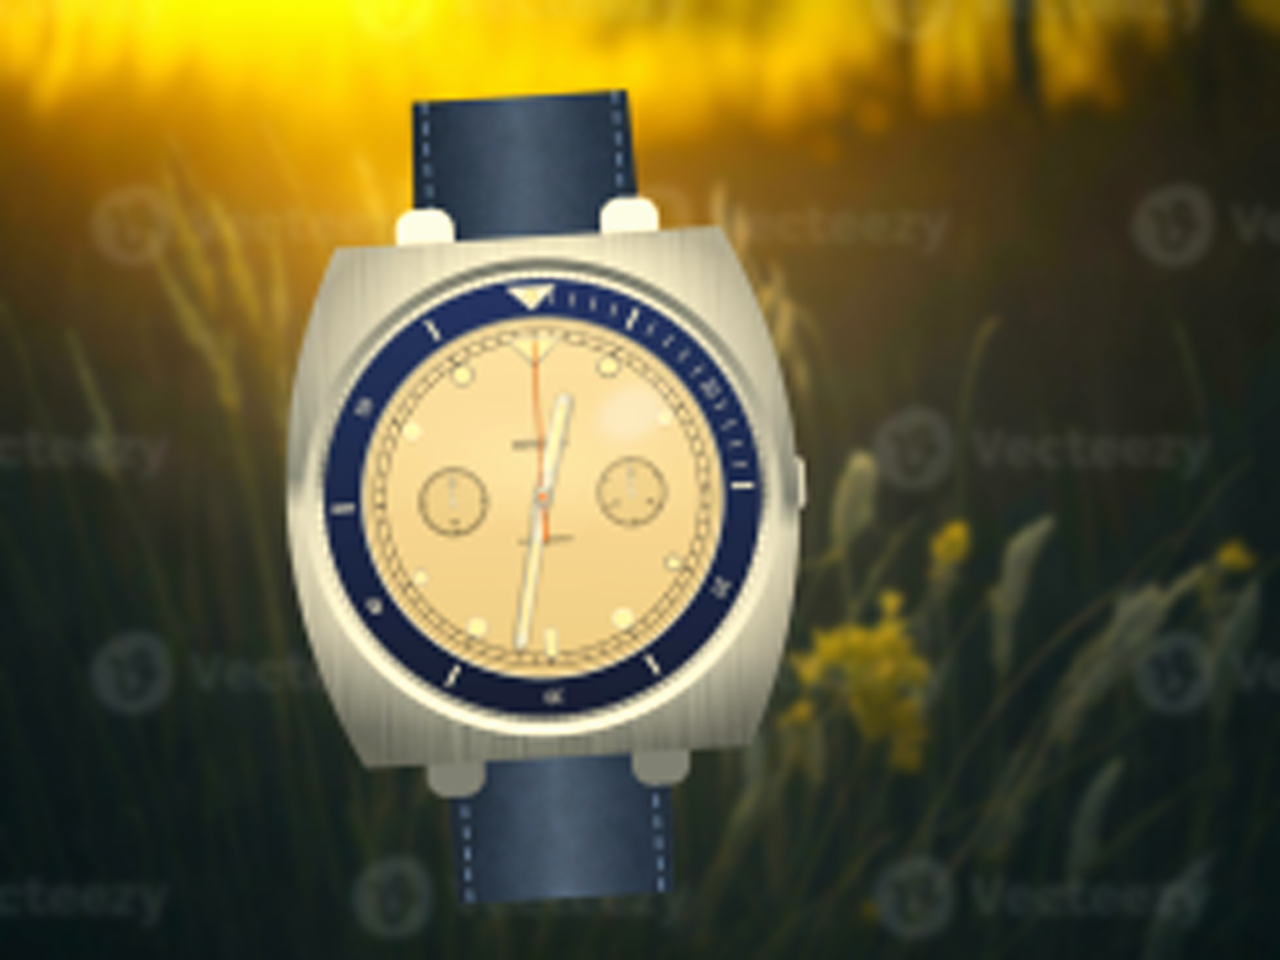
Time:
12.32
